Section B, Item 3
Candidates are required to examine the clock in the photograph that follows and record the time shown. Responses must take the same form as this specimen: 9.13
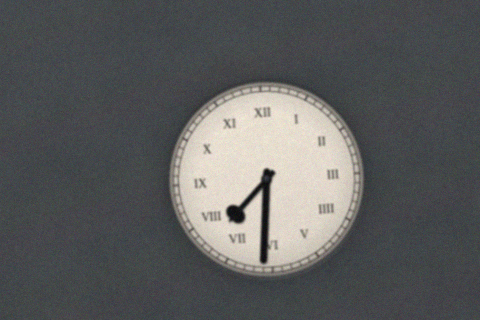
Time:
7.31
